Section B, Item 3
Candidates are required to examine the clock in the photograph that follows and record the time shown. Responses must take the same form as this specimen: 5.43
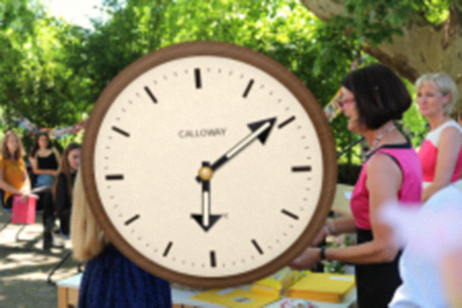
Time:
6.09
